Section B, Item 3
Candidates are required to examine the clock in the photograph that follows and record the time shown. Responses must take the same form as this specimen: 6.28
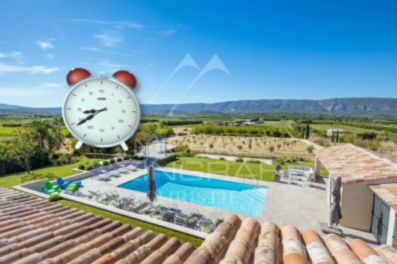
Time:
8.39
